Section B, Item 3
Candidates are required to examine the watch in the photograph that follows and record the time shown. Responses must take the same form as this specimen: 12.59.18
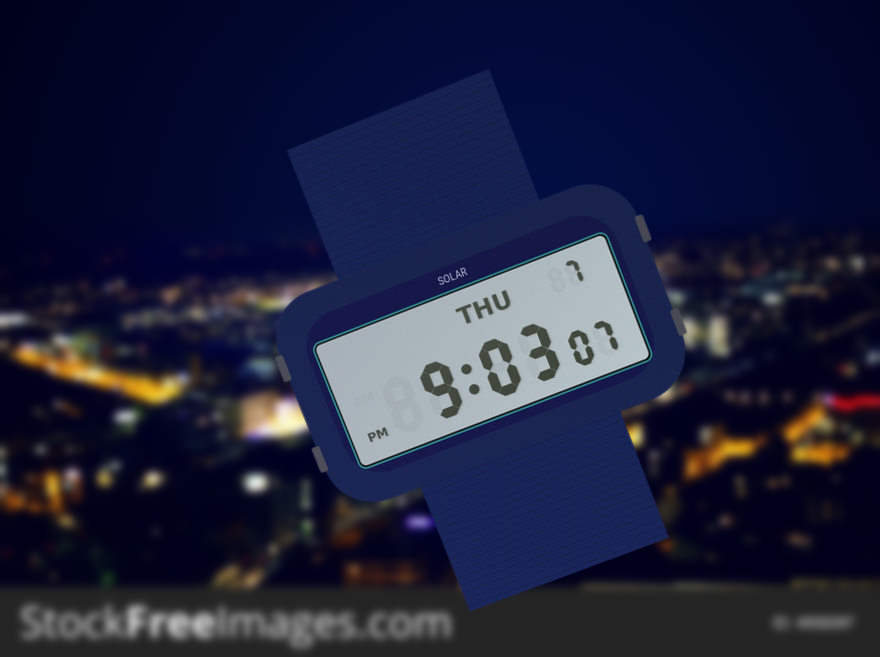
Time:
9.03.07
